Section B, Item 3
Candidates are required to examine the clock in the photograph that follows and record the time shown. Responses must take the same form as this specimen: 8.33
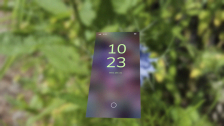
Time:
10.23
